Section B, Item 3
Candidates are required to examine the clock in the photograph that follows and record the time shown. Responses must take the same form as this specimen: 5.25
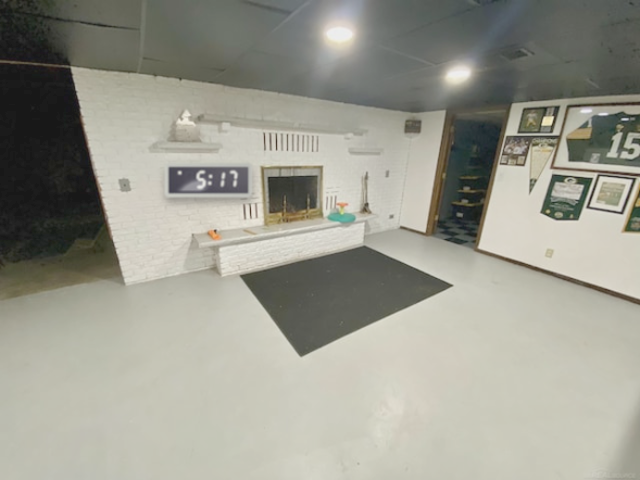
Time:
5.17
